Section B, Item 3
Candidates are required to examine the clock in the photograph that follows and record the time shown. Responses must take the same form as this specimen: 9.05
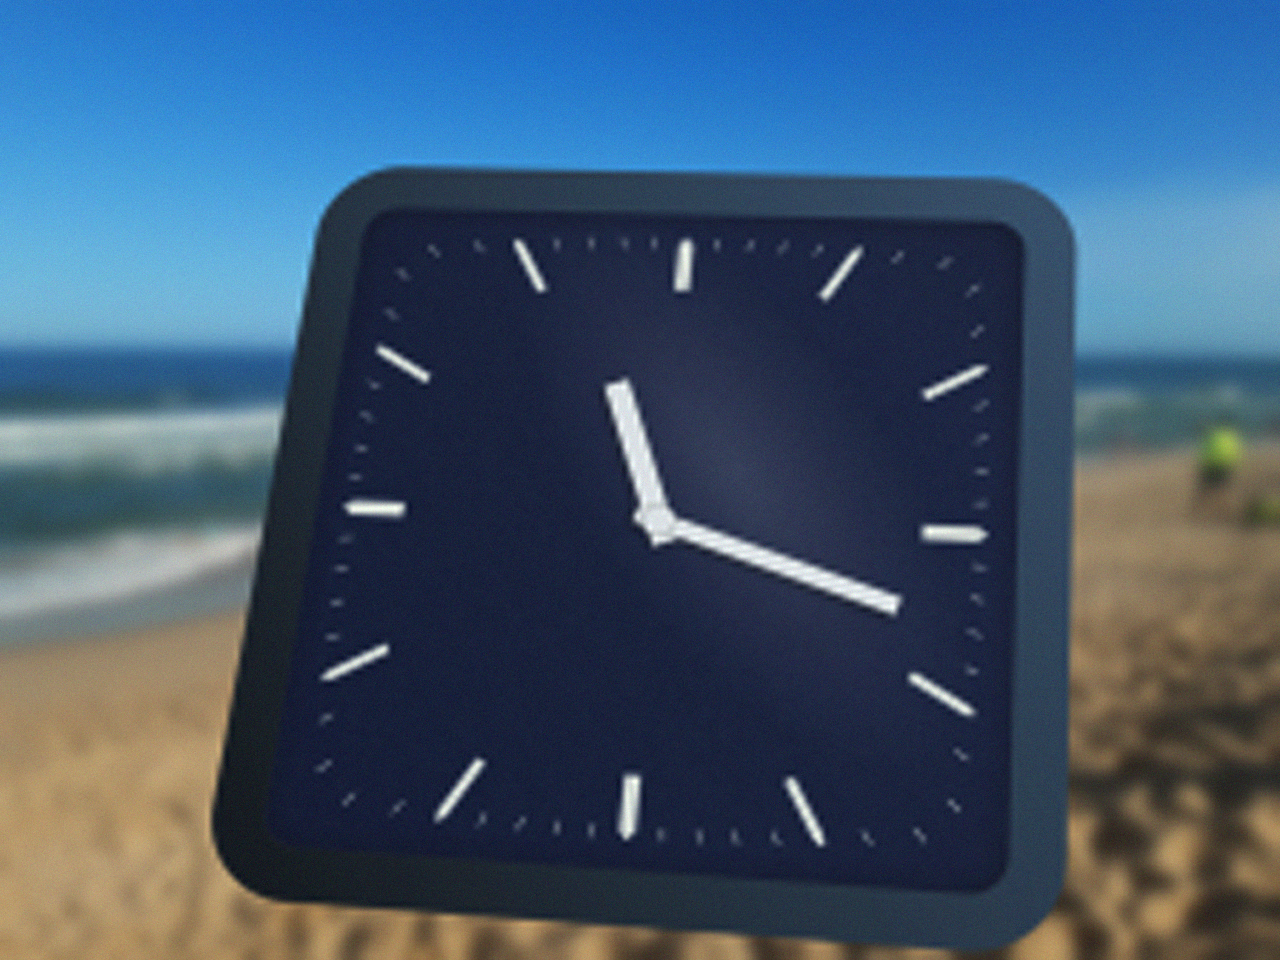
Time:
11.18
